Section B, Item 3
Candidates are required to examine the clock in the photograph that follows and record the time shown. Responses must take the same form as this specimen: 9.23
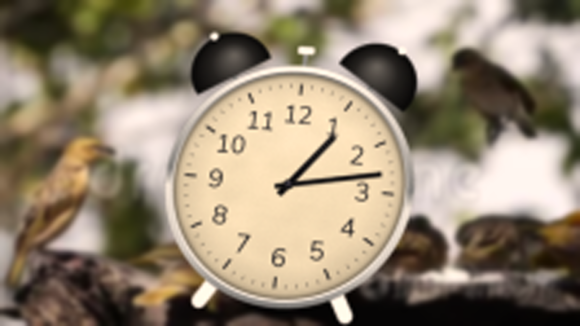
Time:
1.13
